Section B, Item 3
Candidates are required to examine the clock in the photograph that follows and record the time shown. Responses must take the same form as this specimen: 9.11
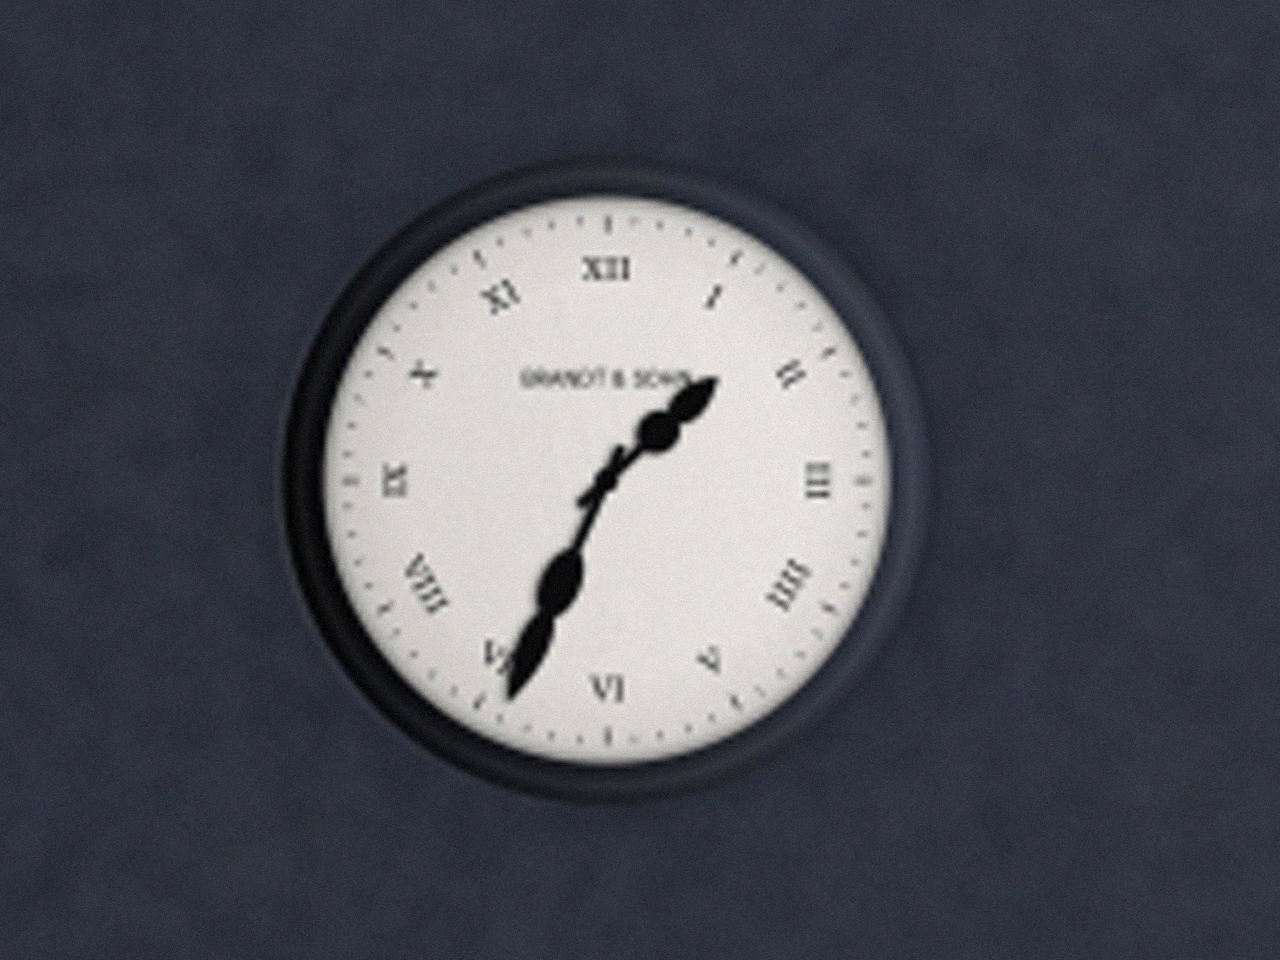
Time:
1.34
